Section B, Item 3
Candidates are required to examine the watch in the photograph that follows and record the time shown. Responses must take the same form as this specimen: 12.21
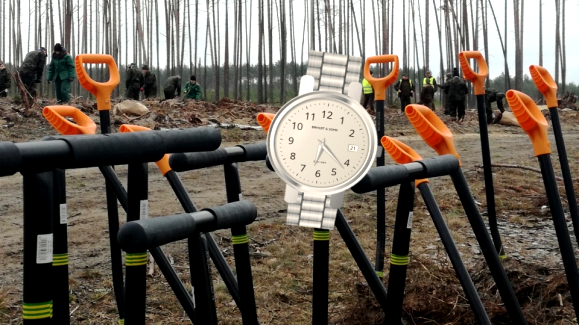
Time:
6.22
